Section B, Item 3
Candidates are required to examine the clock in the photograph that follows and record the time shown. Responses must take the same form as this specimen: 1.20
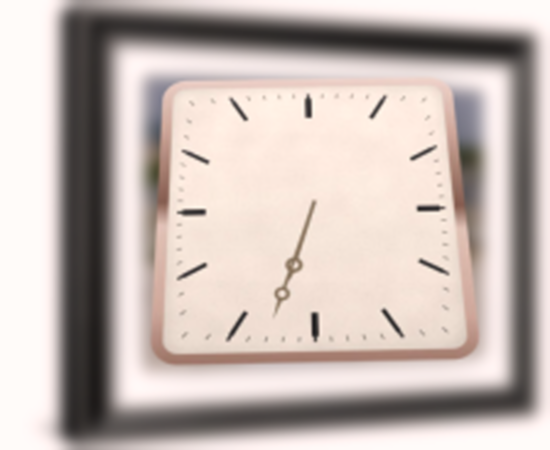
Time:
6.33
